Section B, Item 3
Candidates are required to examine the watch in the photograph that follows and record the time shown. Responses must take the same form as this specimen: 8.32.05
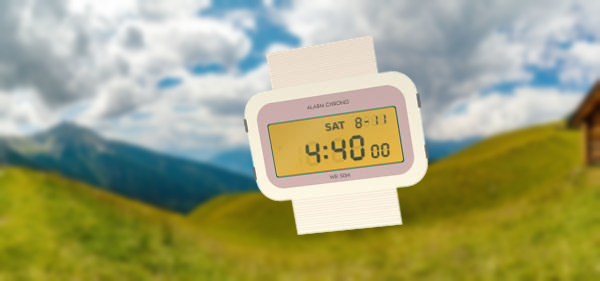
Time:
4.40.00
